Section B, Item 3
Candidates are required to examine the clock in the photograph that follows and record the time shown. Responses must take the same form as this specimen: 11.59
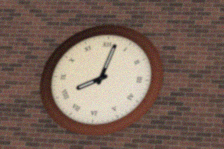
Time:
8.02
